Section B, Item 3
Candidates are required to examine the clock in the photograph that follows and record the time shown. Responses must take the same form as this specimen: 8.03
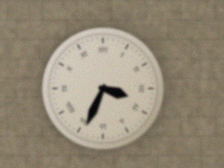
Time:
3.34
